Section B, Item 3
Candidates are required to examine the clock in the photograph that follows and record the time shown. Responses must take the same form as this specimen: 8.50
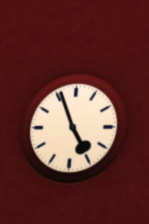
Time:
4.56
